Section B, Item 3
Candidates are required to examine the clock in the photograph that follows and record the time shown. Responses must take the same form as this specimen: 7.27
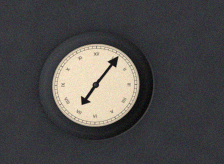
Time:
7.06
